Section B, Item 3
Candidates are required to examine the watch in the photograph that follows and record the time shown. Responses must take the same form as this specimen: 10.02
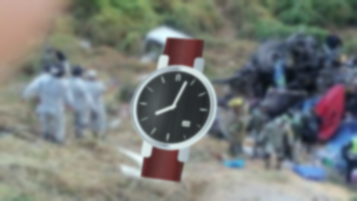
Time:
8.03
